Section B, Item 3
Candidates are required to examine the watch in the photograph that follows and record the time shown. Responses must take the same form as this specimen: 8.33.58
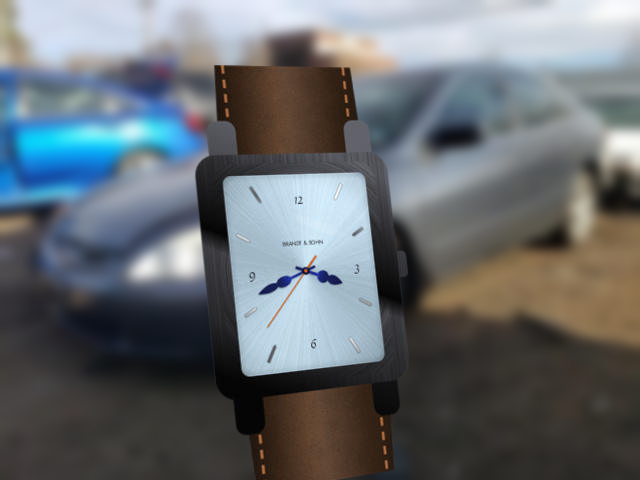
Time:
3.41.37
